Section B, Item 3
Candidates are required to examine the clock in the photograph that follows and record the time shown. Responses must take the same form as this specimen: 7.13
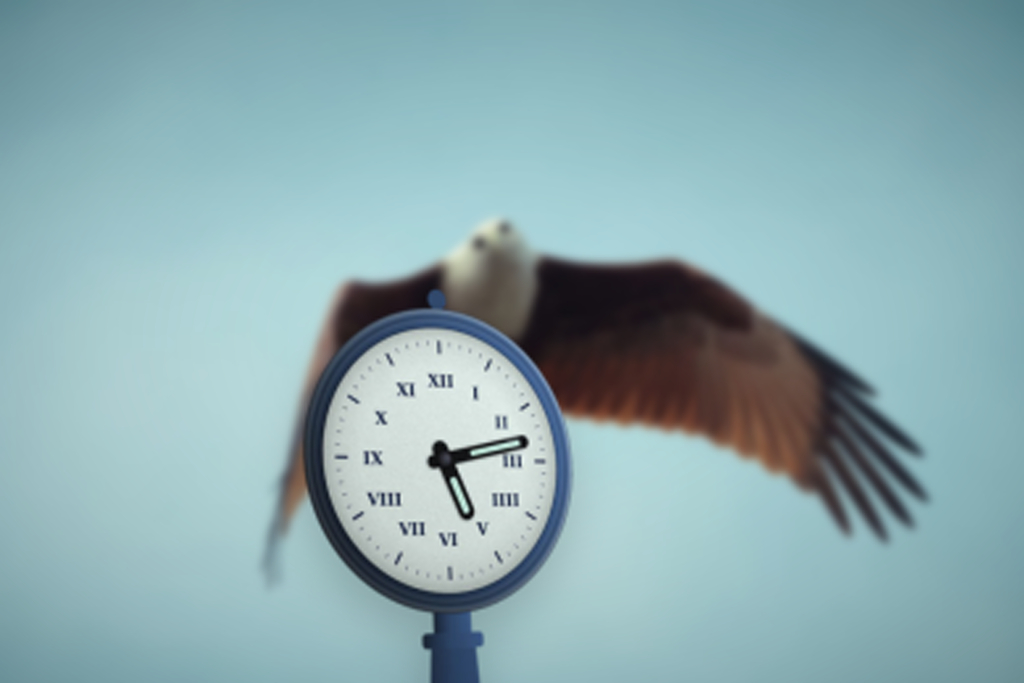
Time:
5.13
